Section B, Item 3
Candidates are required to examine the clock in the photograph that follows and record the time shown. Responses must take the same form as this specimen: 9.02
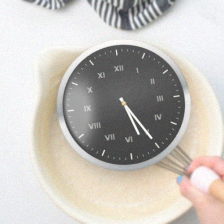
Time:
5.25
